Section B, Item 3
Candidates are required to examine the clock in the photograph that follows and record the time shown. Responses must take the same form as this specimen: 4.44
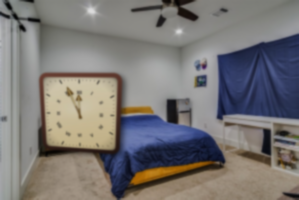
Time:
11.56
